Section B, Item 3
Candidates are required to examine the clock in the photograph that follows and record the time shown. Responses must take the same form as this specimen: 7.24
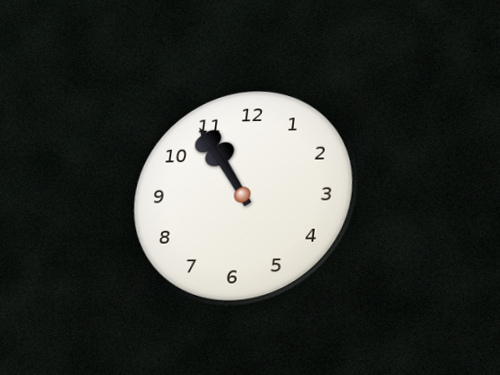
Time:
10.54
